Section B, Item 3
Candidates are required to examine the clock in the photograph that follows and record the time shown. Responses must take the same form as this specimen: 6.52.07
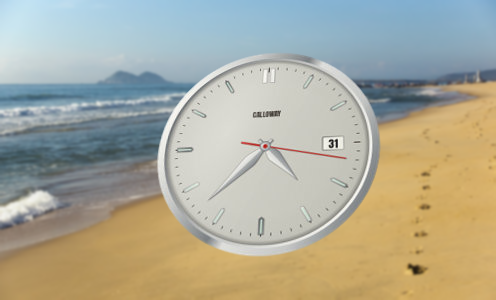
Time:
4.37.17
